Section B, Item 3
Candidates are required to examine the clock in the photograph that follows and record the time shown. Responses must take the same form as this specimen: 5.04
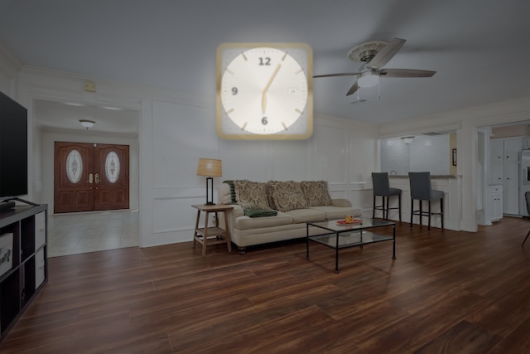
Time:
6.05
